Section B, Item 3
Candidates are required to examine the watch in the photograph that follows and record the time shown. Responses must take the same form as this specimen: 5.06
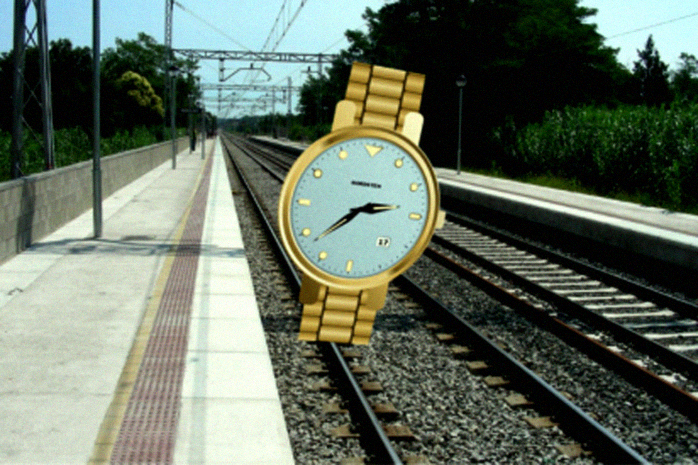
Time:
2.38
